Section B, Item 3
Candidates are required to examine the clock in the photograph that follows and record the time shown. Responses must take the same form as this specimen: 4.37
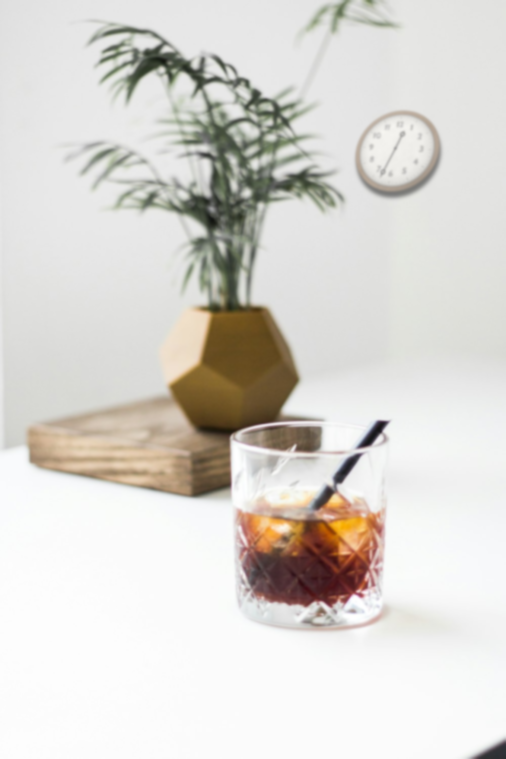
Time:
12.33
